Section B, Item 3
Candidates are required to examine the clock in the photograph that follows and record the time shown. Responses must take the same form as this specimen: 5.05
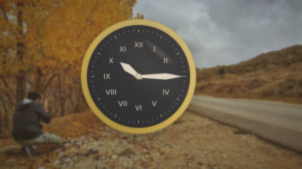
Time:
10.15
